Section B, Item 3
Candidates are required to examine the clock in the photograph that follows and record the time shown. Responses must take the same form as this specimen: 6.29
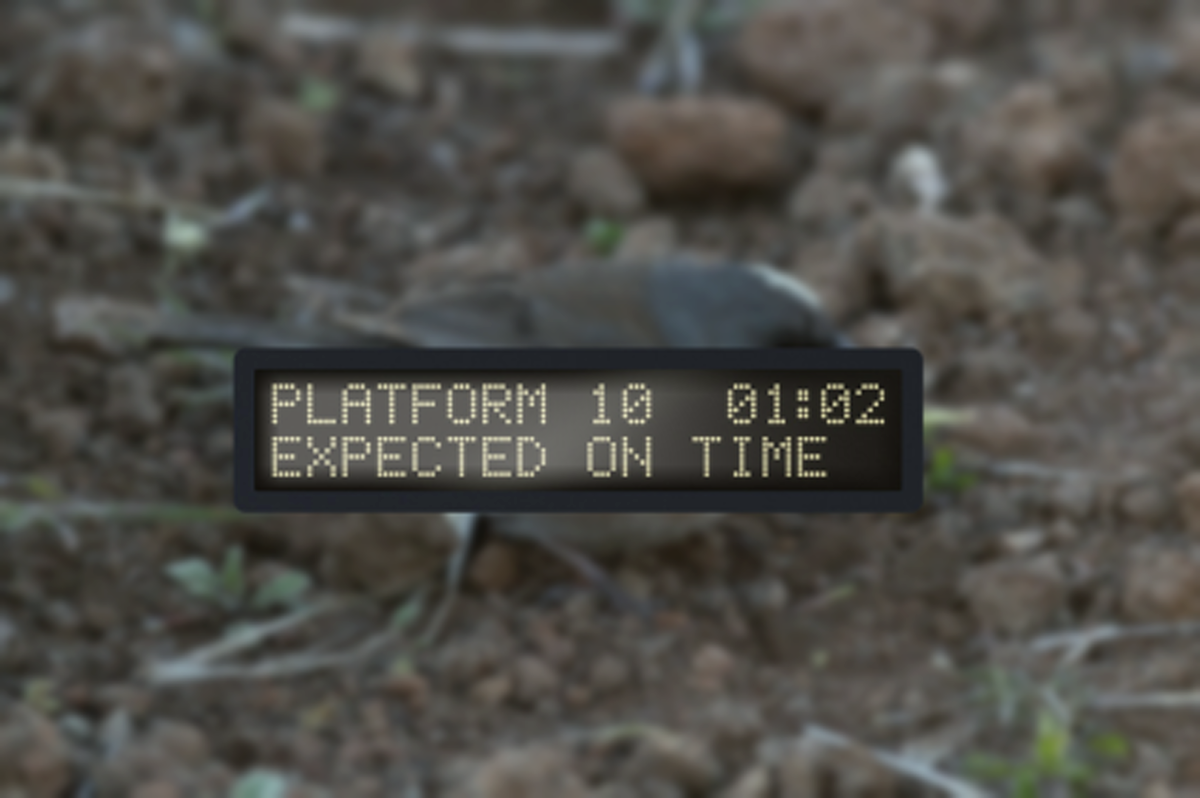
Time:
1.02
